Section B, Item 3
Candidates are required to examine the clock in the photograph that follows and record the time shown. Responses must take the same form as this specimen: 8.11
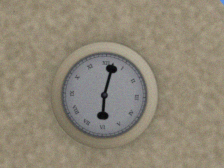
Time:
6.02
